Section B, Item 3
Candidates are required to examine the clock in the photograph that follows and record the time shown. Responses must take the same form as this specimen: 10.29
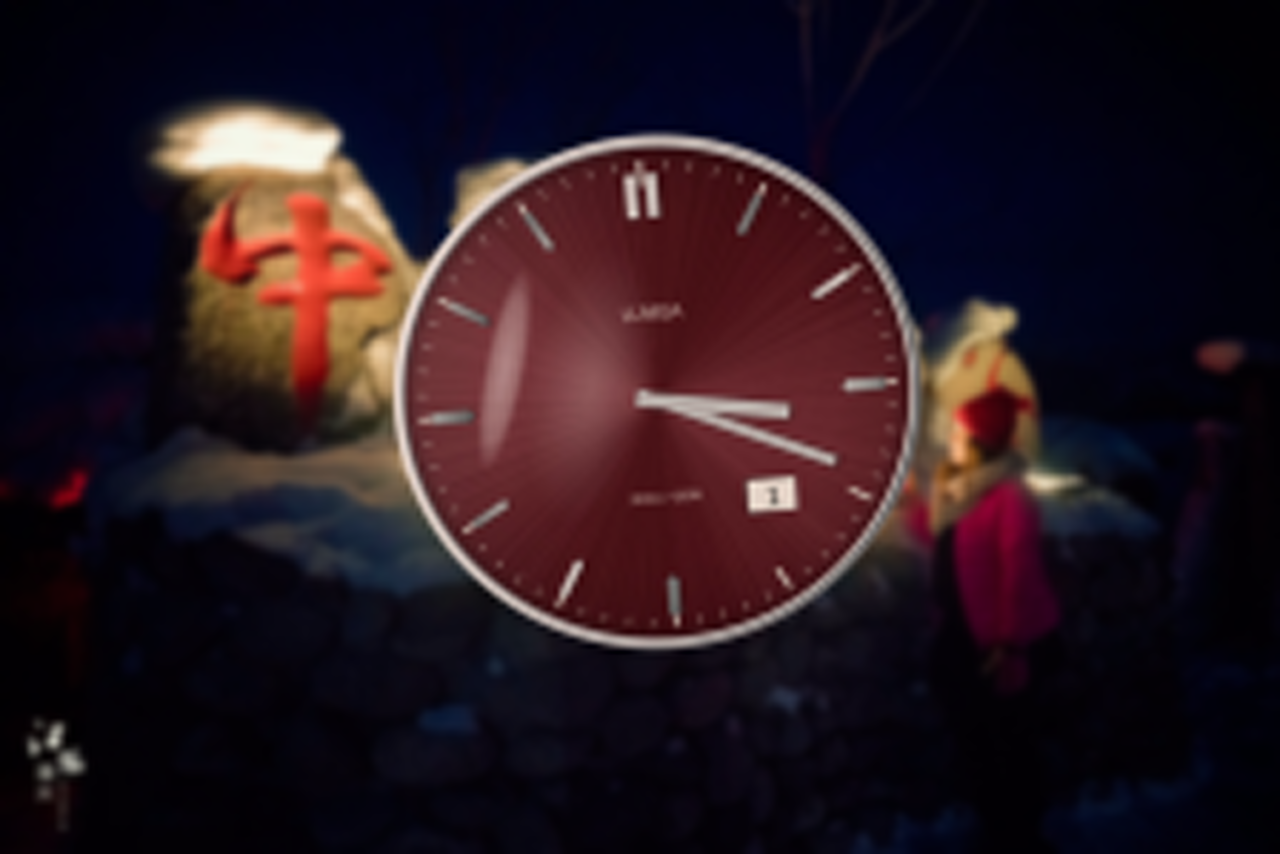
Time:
3.19
